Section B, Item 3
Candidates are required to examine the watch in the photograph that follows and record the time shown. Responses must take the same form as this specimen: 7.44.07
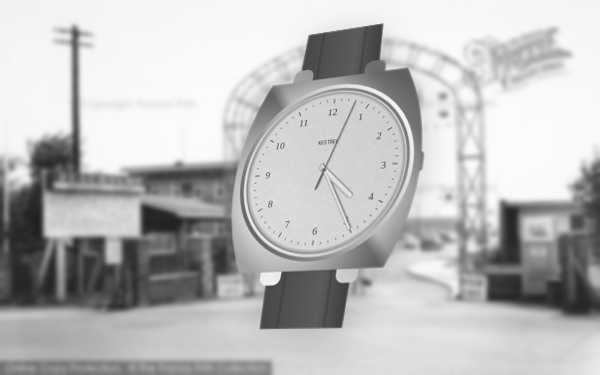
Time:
4.25.03
